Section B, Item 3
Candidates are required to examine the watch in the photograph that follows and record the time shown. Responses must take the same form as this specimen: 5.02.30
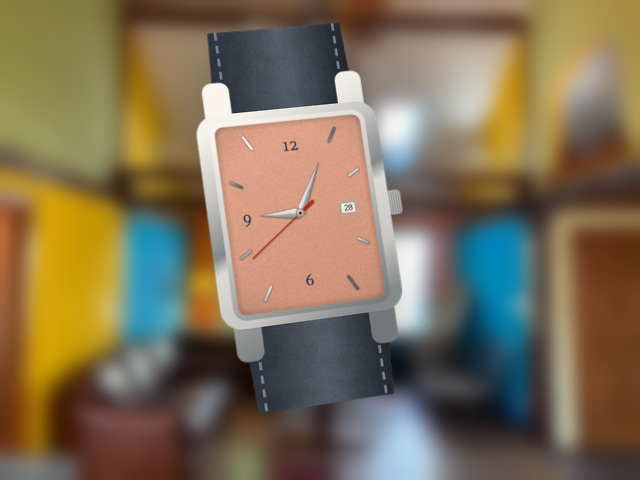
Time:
9.04.39
